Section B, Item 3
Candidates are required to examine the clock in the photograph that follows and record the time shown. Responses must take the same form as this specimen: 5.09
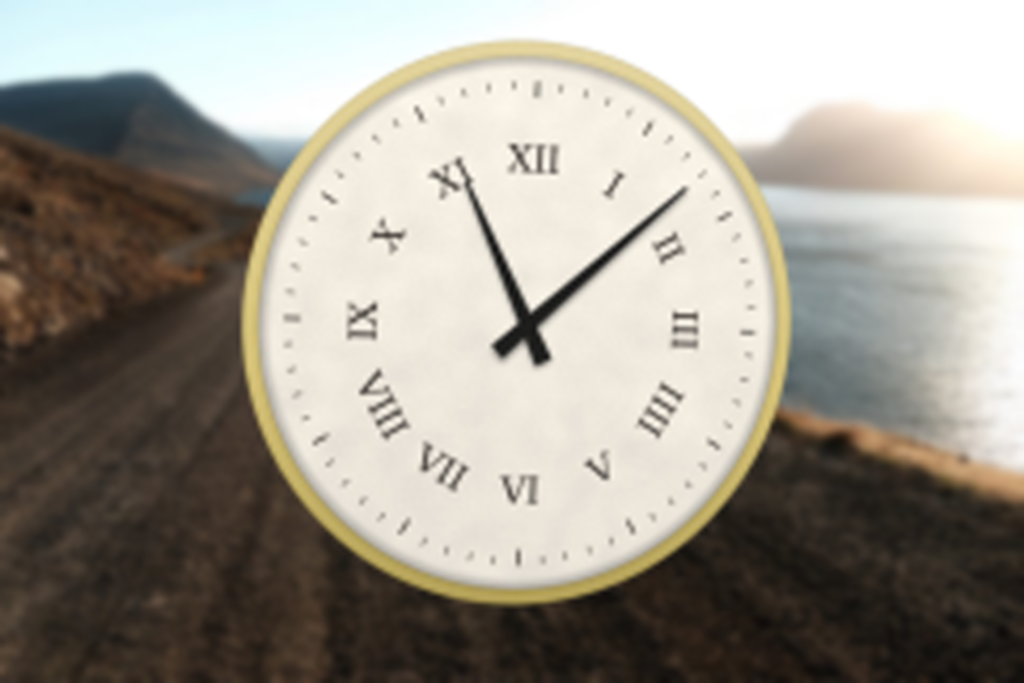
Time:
11.08
